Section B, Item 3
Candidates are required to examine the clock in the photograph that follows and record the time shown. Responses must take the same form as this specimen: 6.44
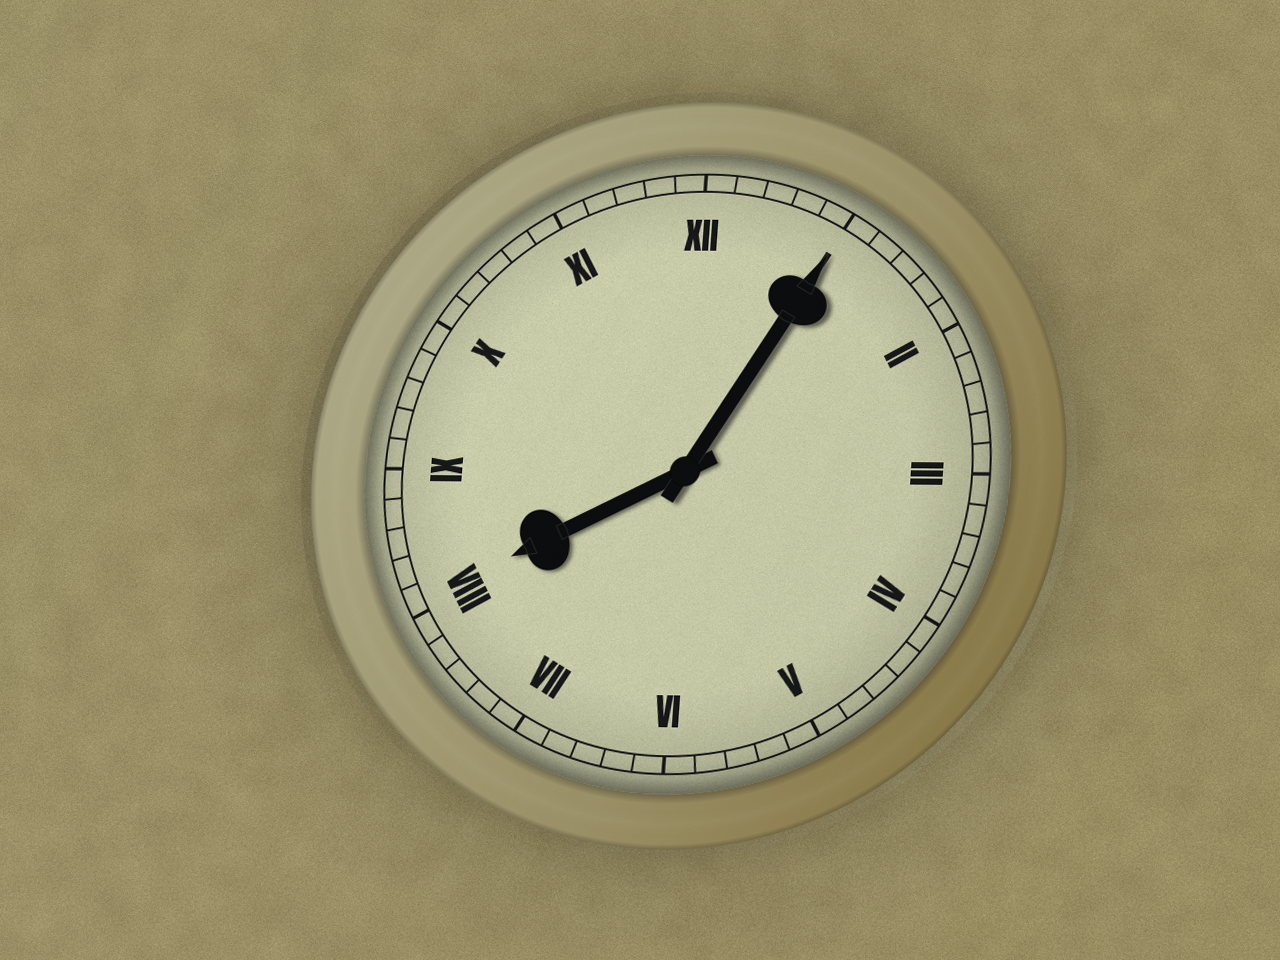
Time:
8.05
